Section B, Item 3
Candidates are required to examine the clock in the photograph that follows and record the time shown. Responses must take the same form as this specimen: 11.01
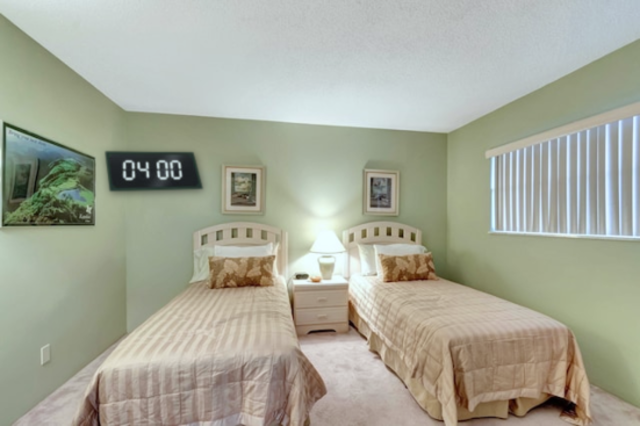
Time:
4.00
